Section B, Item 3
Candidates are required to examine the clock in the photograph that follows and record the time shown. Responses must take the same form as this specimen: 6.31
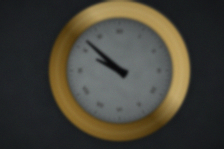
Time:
9.52
